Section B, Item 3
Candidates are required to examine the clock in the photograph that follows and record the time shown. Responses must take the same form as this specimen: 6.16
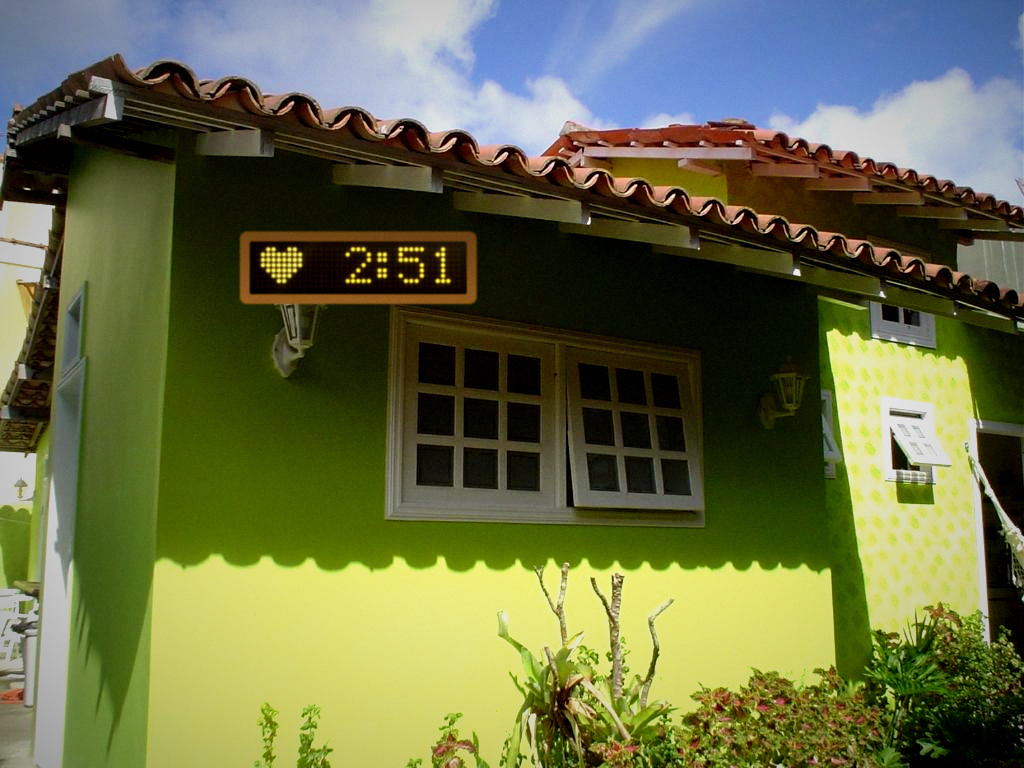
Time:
2.51
